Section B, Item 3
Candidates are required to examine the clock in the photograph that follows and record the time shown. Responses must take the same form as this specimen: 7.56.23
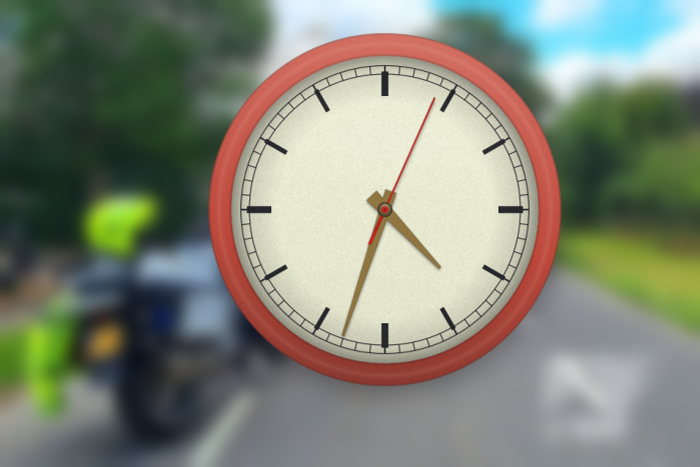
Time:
4.33.04
